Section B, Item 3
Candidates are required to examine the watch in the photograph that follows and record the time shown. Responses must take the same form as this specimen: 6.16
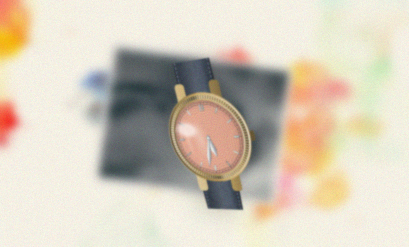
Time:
5.32
